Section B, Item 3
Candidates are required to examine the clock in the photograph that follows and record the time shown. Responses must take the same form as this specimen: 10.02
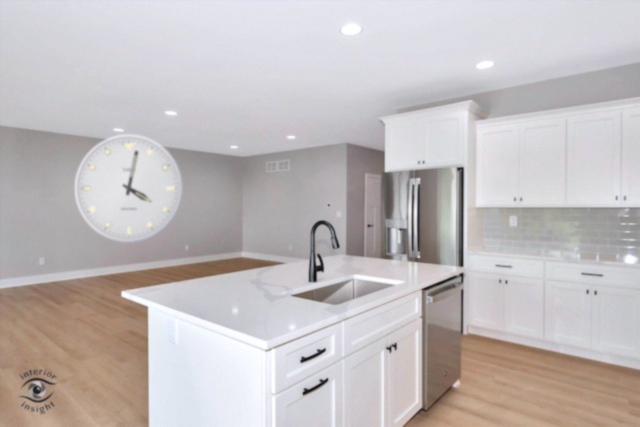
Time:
4.02
